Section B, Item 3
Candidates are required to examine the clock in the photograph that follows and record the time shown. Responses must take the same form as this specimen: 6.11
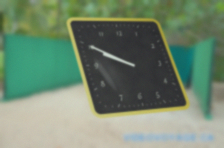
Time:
9.50
